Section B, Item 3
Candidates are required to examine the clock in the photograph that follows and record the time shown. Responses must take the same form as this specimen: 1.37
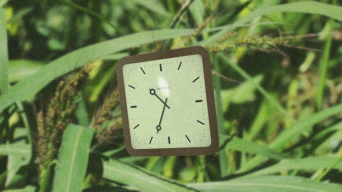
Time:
10.34
